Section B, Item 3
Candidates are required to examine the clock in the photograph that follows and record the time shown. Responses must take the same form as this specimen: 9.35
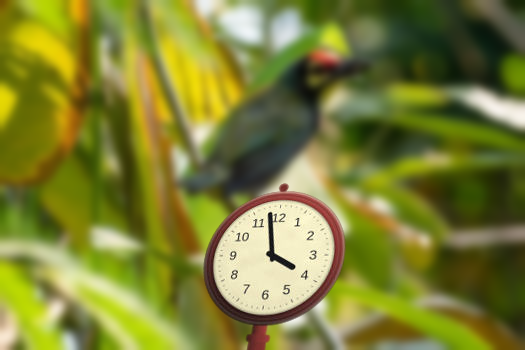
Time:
3.58
